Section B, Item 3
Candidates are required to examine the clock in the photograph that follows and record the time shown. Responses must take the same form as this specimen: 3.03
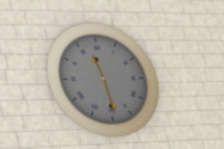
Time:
11.29
